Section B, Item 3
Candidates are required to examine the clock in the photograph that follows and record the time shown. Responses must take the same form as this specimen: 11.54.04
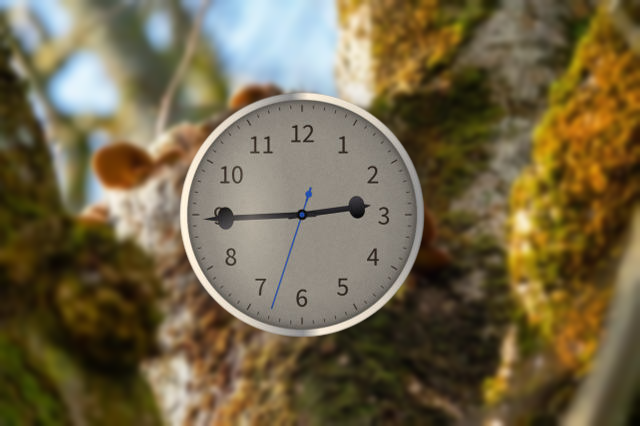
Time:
2.44.33
